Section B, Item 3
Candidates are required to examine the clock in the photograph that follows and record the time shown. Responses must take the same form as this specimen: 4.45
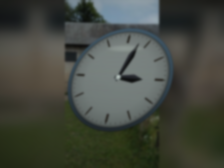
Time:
3.03
